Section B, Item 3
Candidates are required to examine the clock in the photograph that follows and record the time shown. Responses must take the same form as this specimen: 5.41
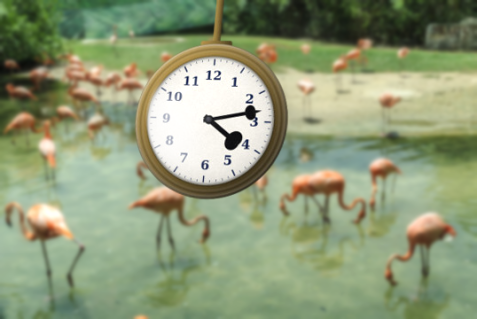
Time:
4.13
